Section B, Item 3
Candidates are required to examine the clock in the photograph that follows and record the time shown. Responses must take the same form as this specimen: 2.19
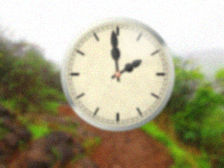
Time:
1.59
